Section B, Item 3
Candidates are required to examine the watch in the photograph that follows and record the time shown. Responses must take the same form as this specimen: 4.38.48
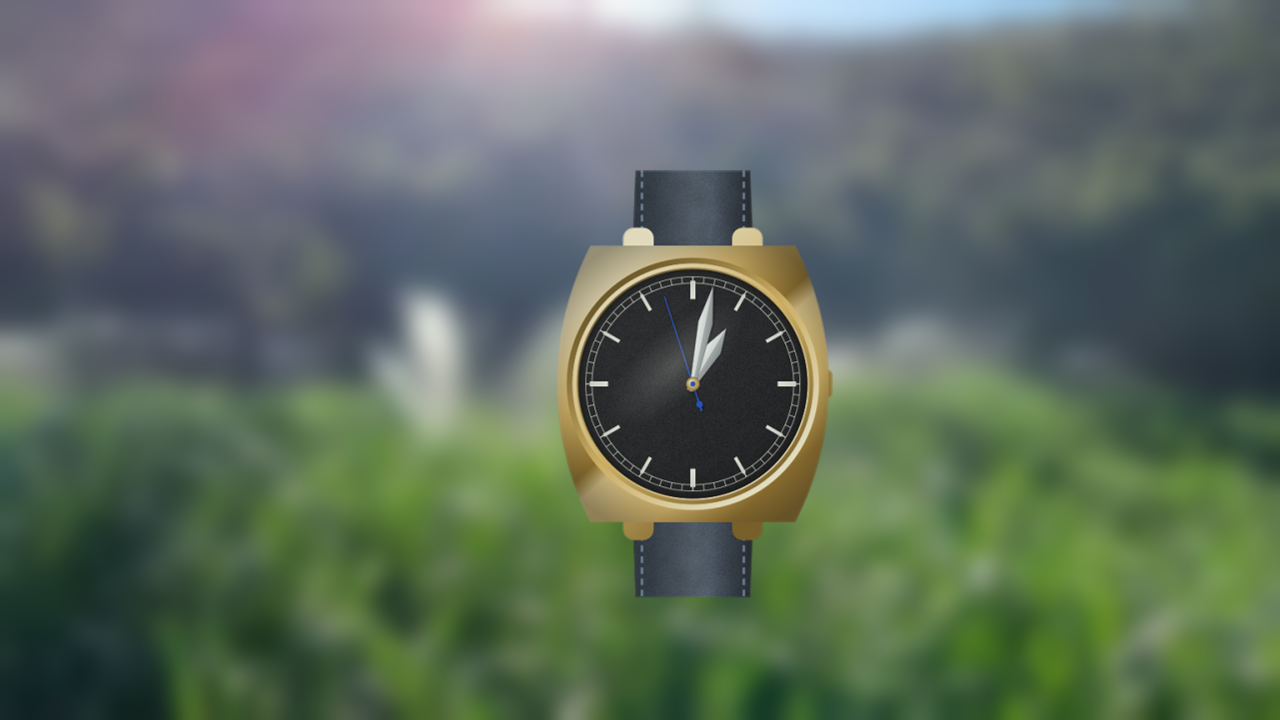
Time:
1.01.57
